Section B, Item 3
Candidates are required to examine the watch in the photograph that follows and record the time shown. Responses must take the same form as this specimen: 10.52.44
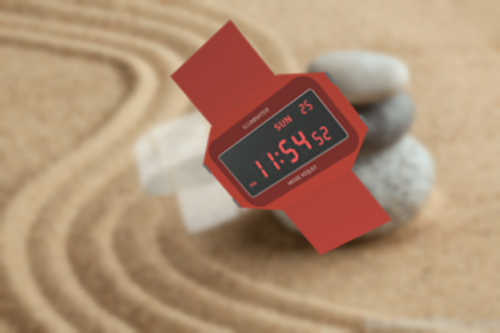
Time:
11.54.52
